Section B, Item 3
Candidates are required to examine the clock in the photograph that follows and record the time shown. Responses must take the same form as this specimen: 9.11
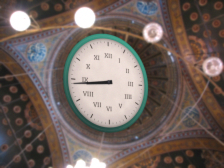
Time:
8.44
